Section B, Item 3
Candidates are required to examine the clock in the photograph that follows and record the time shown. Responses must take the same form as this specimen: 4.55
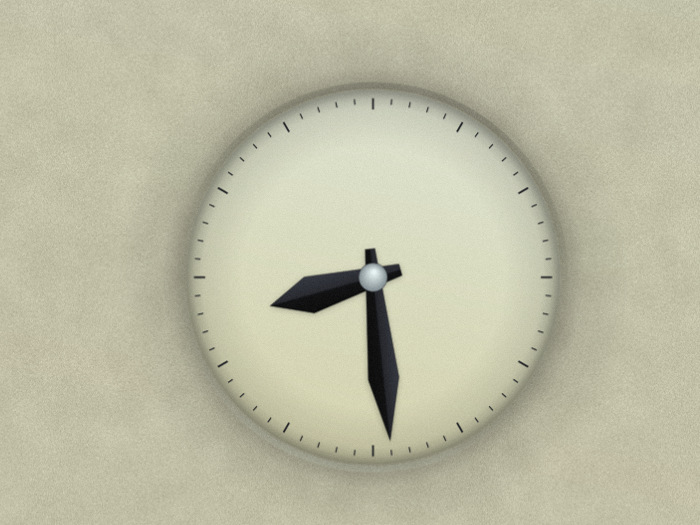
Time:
8.29
